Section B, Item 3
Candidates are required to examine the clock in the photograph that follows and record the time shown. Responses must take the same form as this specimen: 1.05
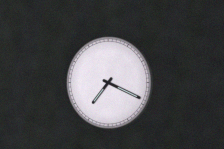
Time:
7.19
